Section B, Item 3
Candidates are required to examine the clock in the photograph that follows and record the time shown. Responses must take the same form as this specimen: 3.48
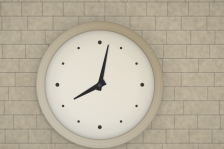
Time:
8.02
